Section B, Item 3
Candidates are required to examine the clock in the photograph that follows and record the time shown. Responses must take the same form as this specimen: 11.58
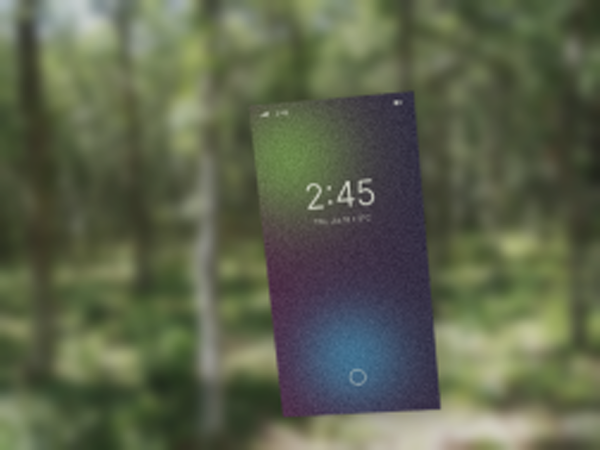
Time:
2.45
